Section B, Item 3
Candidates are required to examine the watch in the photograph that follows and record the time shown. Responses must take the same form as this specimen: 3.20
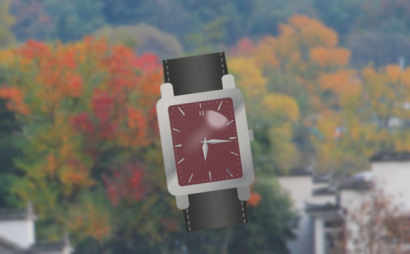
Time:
6.16
